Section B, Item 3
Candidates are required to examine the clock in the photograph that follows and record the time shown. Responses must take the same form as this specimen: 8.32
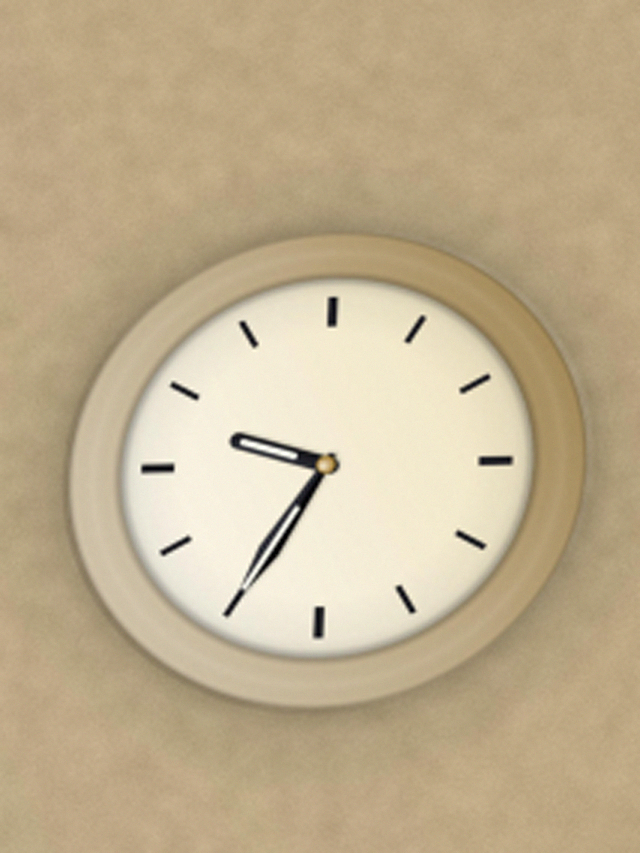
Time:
9.35
